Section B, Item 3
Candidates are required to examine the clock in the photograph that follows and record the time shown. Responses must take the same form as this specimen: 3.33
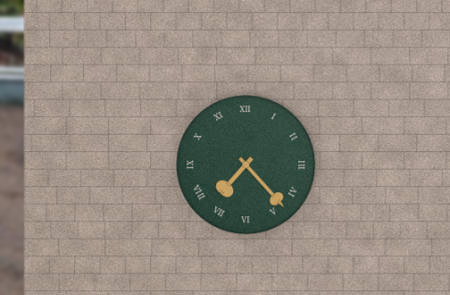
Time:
7.23
